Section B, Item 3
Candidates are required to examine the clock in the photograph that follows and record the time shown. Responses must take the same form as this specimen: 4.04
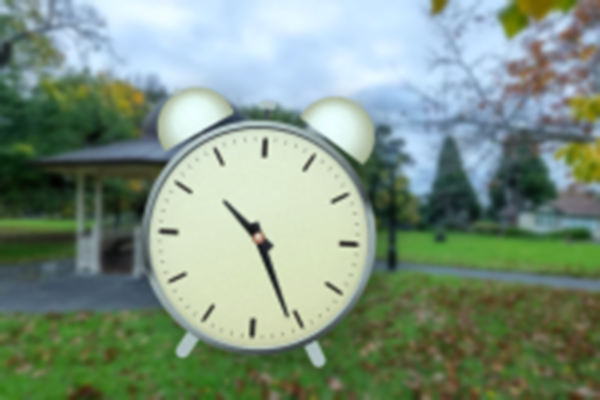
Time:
10.26
